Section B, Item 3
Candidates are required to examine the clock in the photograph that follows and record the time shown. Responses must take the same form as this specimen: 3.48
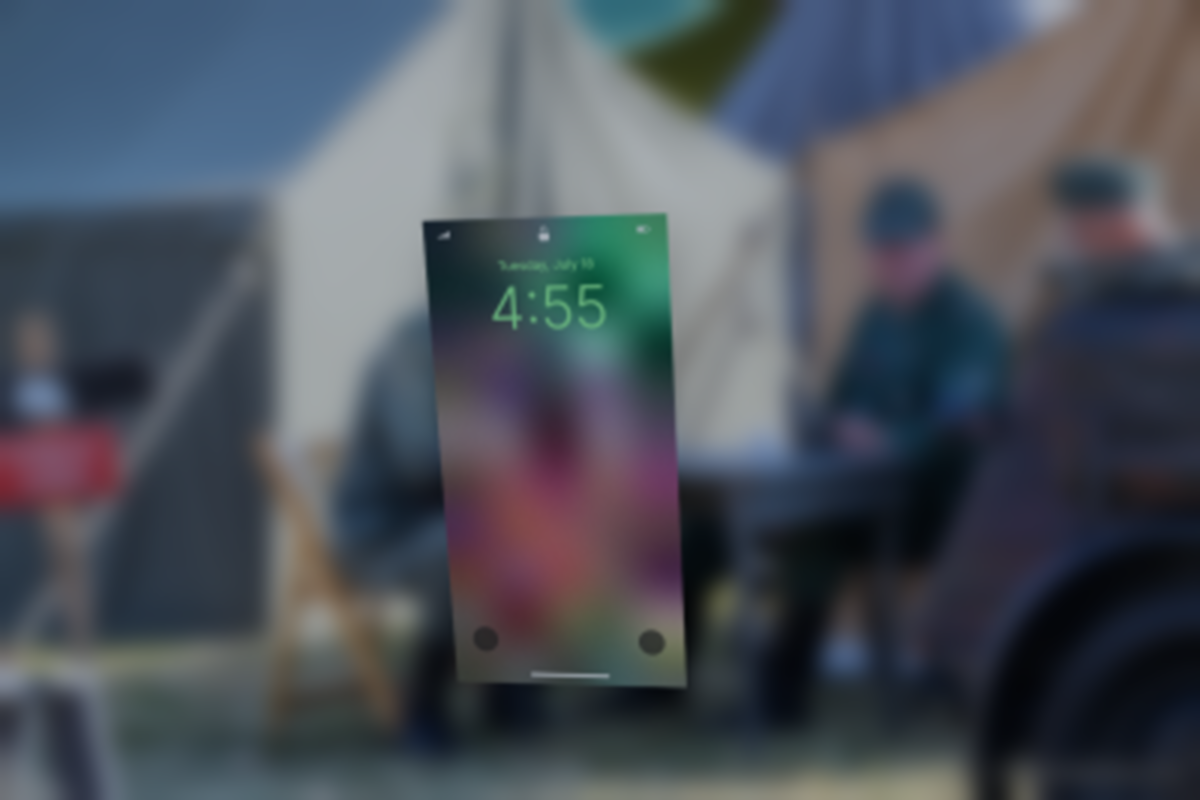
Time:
4.55
